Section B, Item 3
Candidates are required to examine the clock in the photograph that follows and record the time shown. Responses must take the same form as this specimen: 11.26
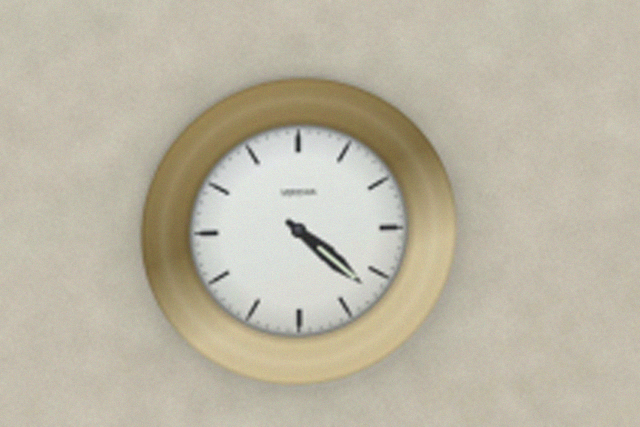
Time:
4.22
